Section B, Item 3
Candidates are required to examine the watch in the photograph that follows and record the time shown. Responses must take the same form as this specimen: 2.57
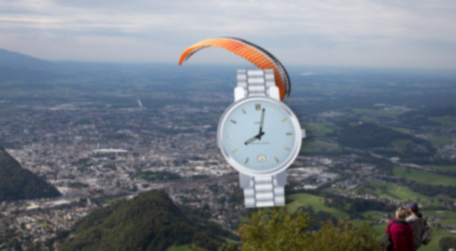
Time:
8.02
